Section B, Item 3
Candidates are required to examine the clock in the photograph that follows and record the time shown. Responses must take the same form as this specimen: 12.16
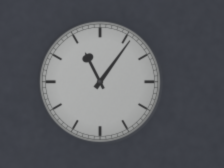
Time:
11.06
